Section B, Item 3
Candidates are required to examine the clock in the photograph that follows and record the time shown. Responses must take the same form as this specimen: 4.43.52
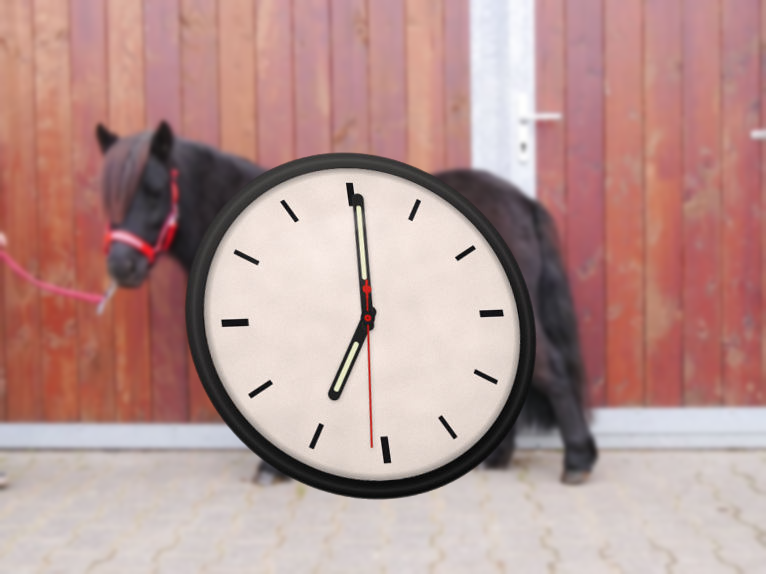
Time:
7.00.31
